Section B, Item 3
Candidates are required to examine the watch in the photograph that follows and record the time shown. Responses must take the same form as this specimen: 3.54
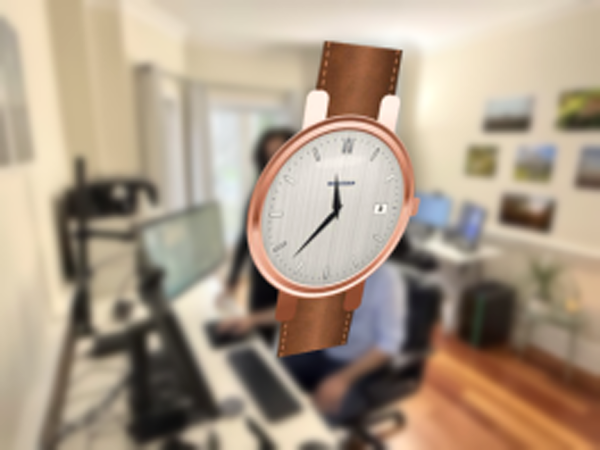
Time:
11.37
